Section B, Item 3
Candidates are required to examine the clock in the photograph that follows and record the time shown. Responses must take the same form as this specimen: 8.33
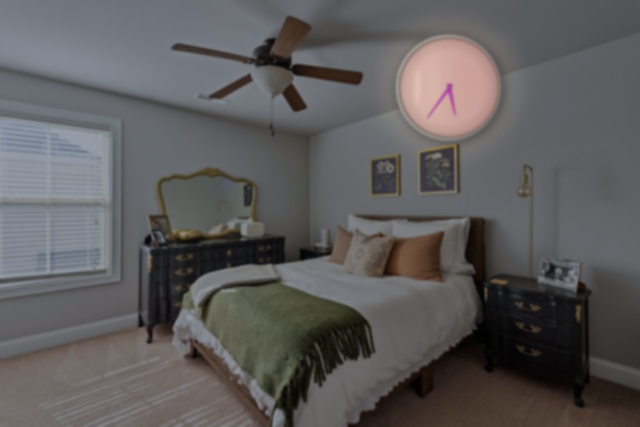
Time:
5.36
